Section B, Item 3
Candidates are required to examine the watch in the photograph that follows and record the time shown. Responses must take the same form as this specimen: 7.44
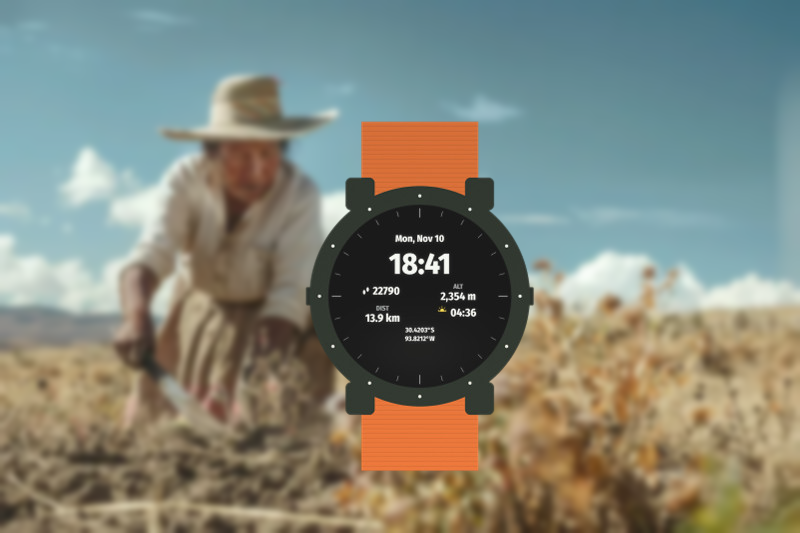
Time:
18.41
